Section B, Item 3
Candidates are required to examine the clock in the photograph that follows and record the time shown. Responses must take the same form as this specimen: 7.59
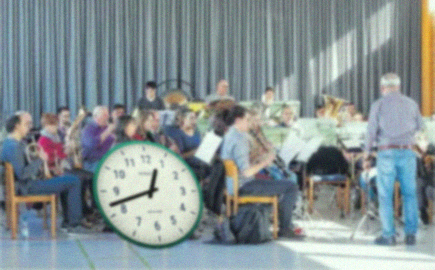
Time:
12.42
